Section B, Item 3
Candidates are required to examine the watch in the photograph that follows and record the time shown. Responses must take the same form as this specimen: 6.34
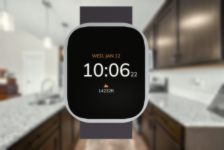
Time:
10.06
